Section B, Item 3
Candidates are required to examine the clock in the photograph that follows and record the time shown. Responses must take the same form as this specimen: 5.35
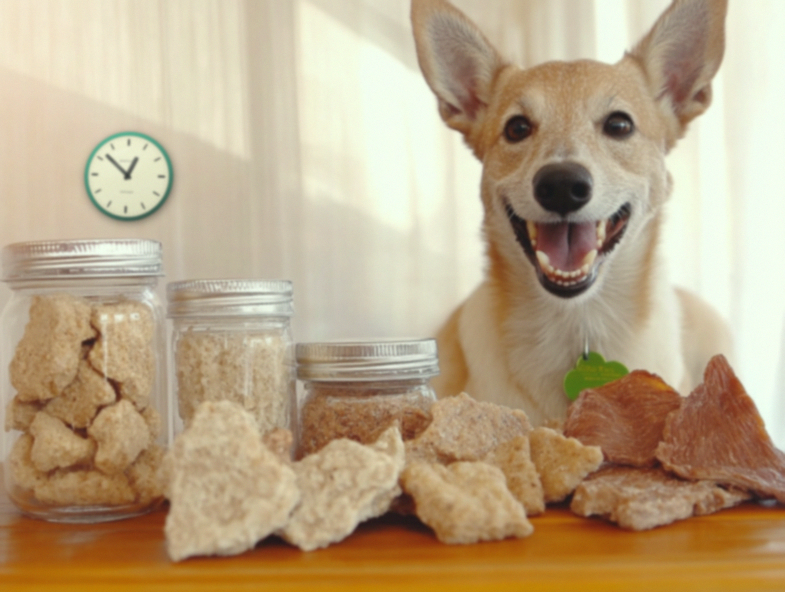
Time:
12.52
